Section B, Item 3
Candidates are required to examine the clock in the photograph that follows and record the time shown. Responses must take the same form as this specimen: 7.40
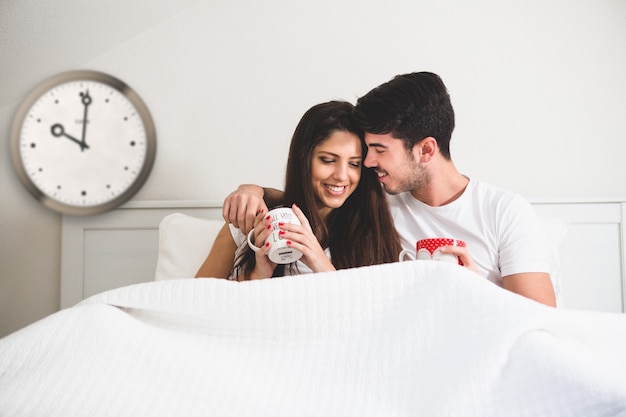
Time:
10.01
